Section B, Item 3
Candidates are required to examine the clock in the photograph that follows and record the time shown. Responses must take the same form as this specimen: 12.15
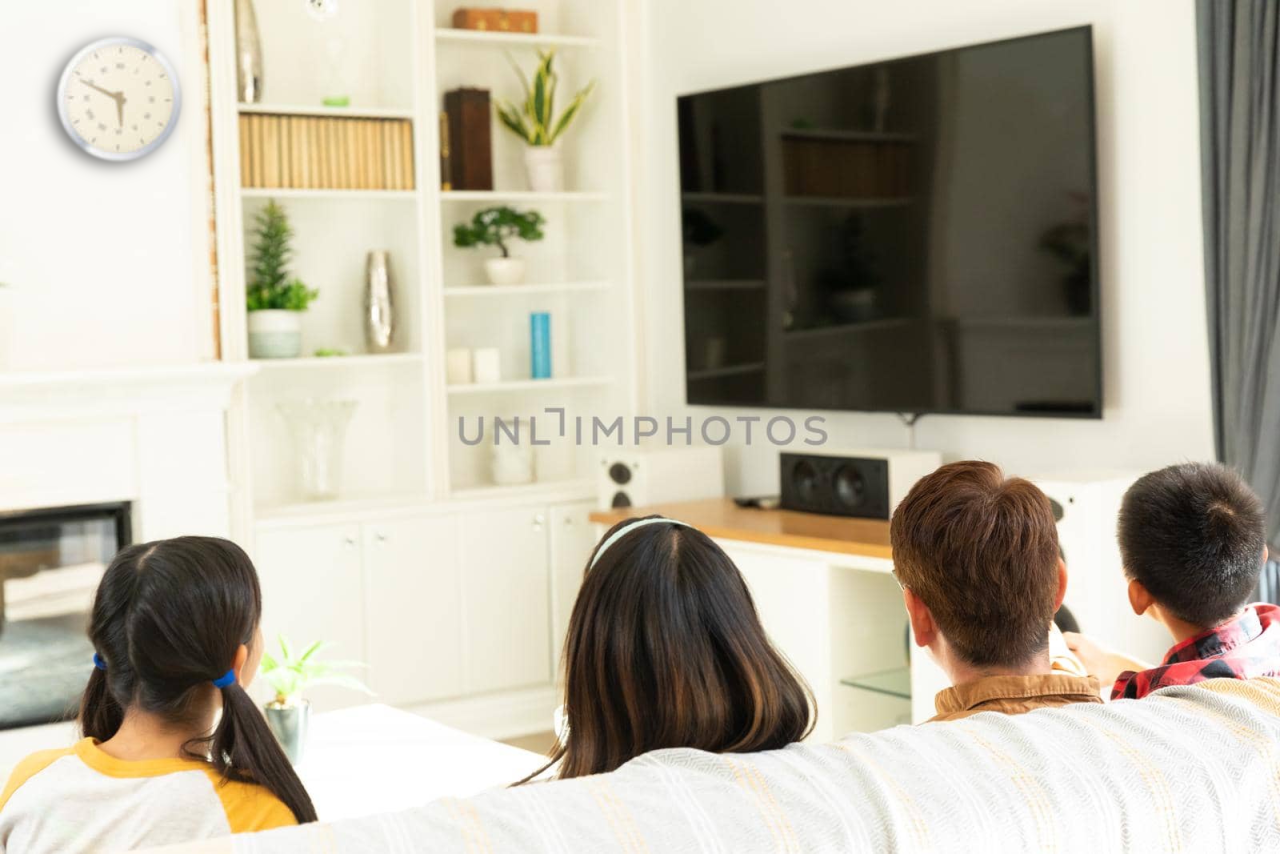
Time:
5.49
